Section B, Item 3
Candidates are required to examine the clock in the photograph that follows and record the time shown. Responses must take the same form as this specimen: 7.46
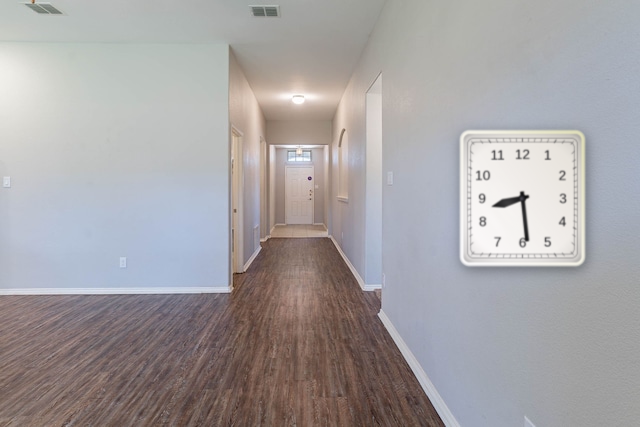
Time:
8.29
